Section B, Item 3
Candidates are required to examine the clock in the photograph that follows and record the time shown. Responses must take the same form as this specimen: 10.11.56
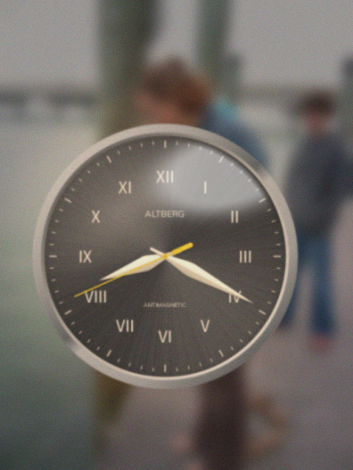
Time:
8.19.41
